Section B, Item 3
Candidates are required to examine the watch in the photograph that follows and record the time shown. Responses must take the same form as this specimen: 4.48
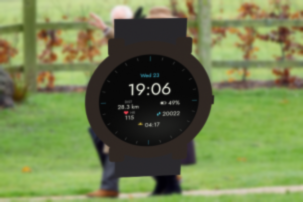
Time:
19.06
